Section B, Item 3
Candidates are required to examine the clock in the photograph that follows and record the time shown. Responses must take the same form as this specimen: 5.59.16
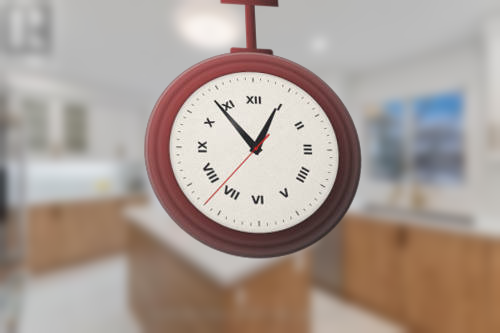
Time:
12.53.37
